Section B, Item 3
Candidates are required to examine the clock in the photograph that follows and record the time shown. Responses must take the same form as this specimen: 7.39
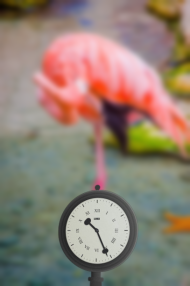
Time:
10.26
